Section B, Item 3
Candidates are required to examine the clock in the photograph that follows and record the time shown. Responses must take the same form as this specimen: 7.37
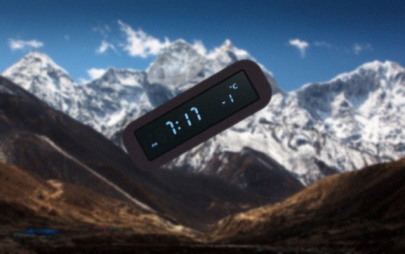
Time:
7.17
